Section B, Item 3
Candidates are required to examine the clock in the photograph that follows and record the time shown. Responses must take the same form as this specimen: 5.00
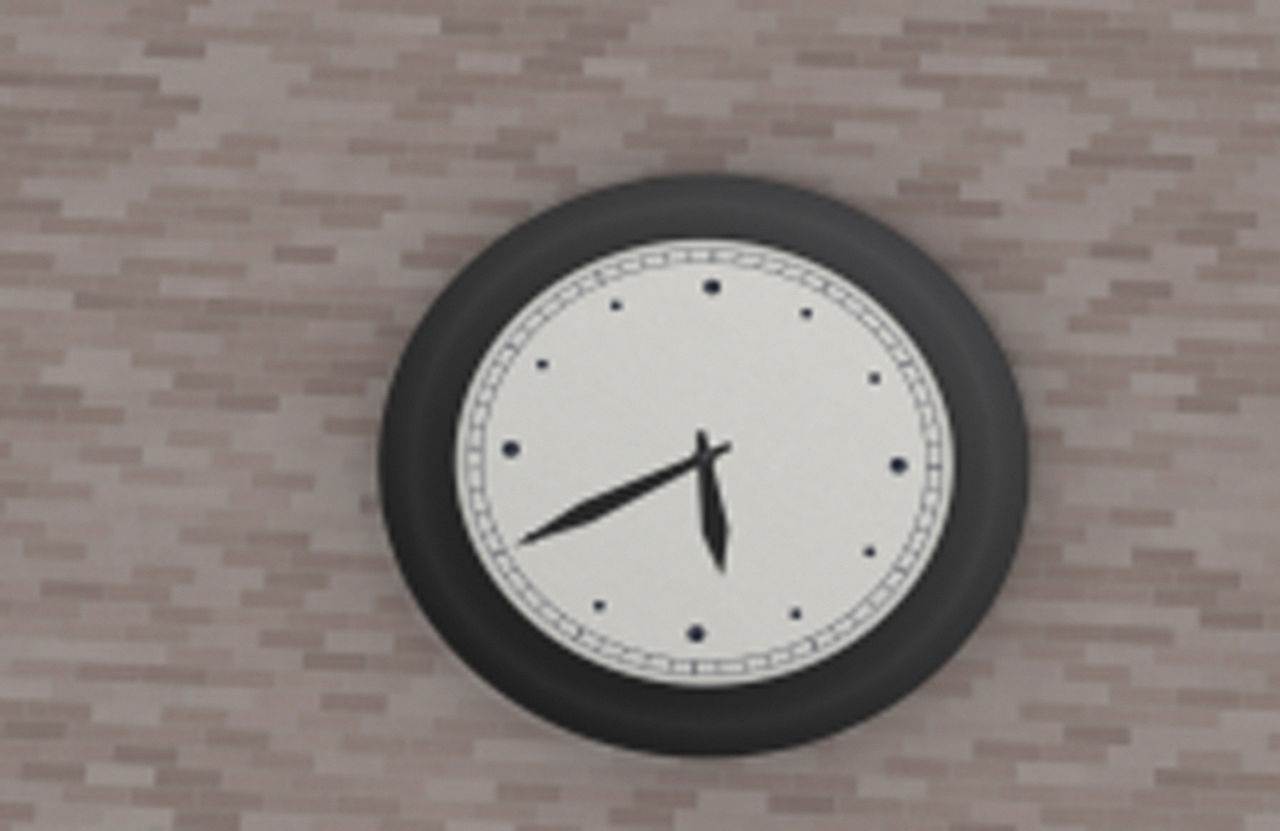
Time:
5.40
